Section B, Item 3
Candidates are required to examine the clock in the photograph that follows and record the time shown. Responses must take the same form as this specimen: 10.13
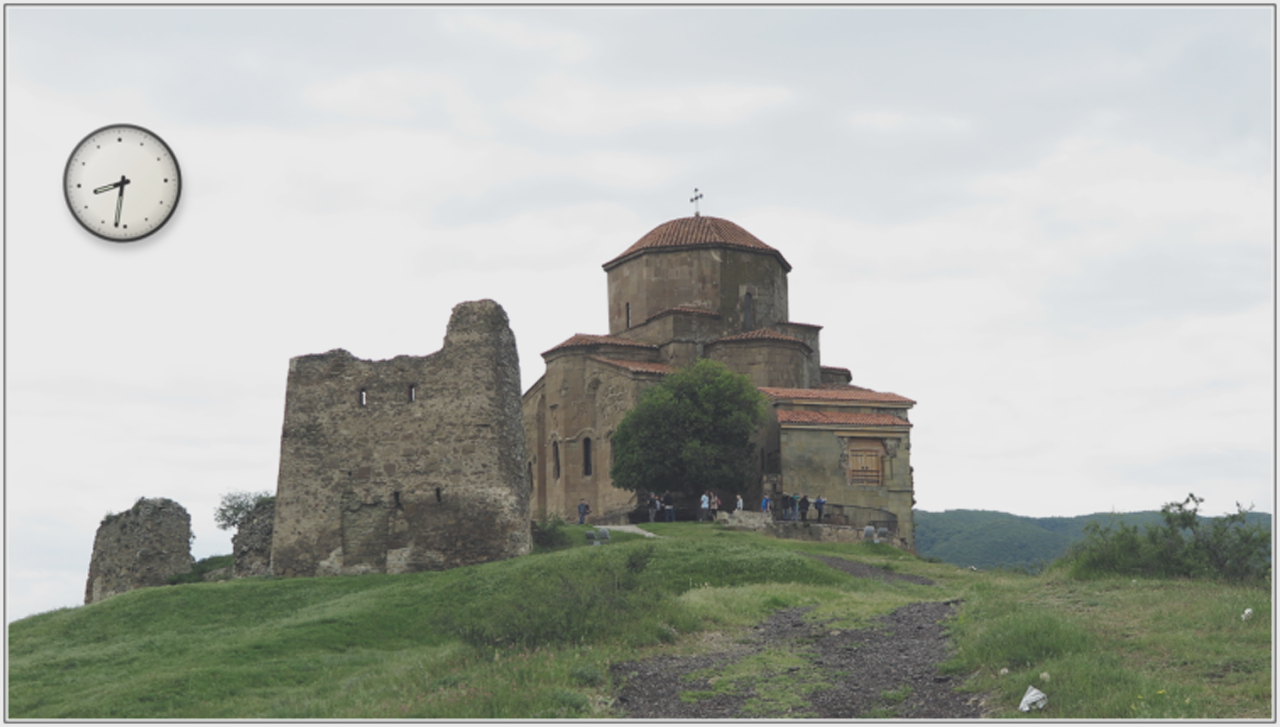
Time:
8.32
